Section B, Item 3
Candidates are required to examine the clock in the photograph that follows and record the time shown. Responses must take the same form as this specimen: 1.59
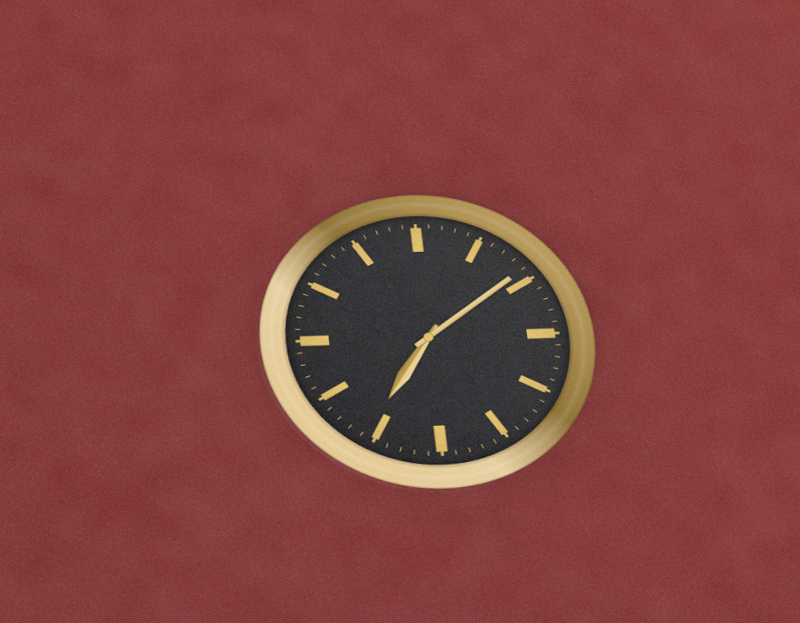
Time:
7.09
